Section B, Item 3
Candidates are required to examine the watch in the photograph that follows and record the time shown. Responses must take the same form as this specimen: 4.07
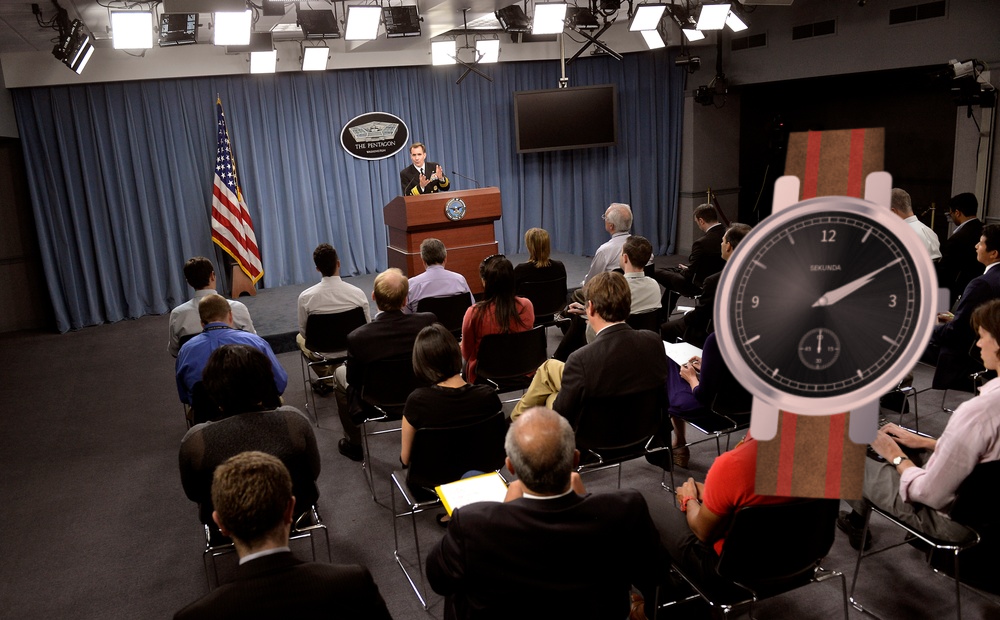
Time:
2.10
